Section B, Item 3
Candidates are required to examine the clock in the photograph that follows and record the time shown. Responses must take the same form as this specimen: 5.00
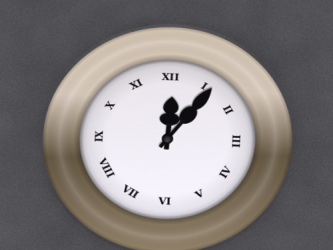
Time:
12.06
